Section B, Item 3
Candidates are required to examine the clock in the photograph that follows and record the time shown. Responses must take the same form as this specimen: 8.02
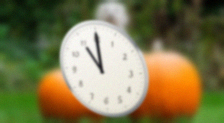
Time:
11.00
